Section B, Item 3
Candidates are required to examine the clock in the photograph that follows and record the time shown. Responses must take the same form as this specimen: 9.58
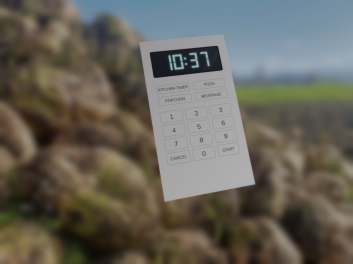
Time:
10.37
